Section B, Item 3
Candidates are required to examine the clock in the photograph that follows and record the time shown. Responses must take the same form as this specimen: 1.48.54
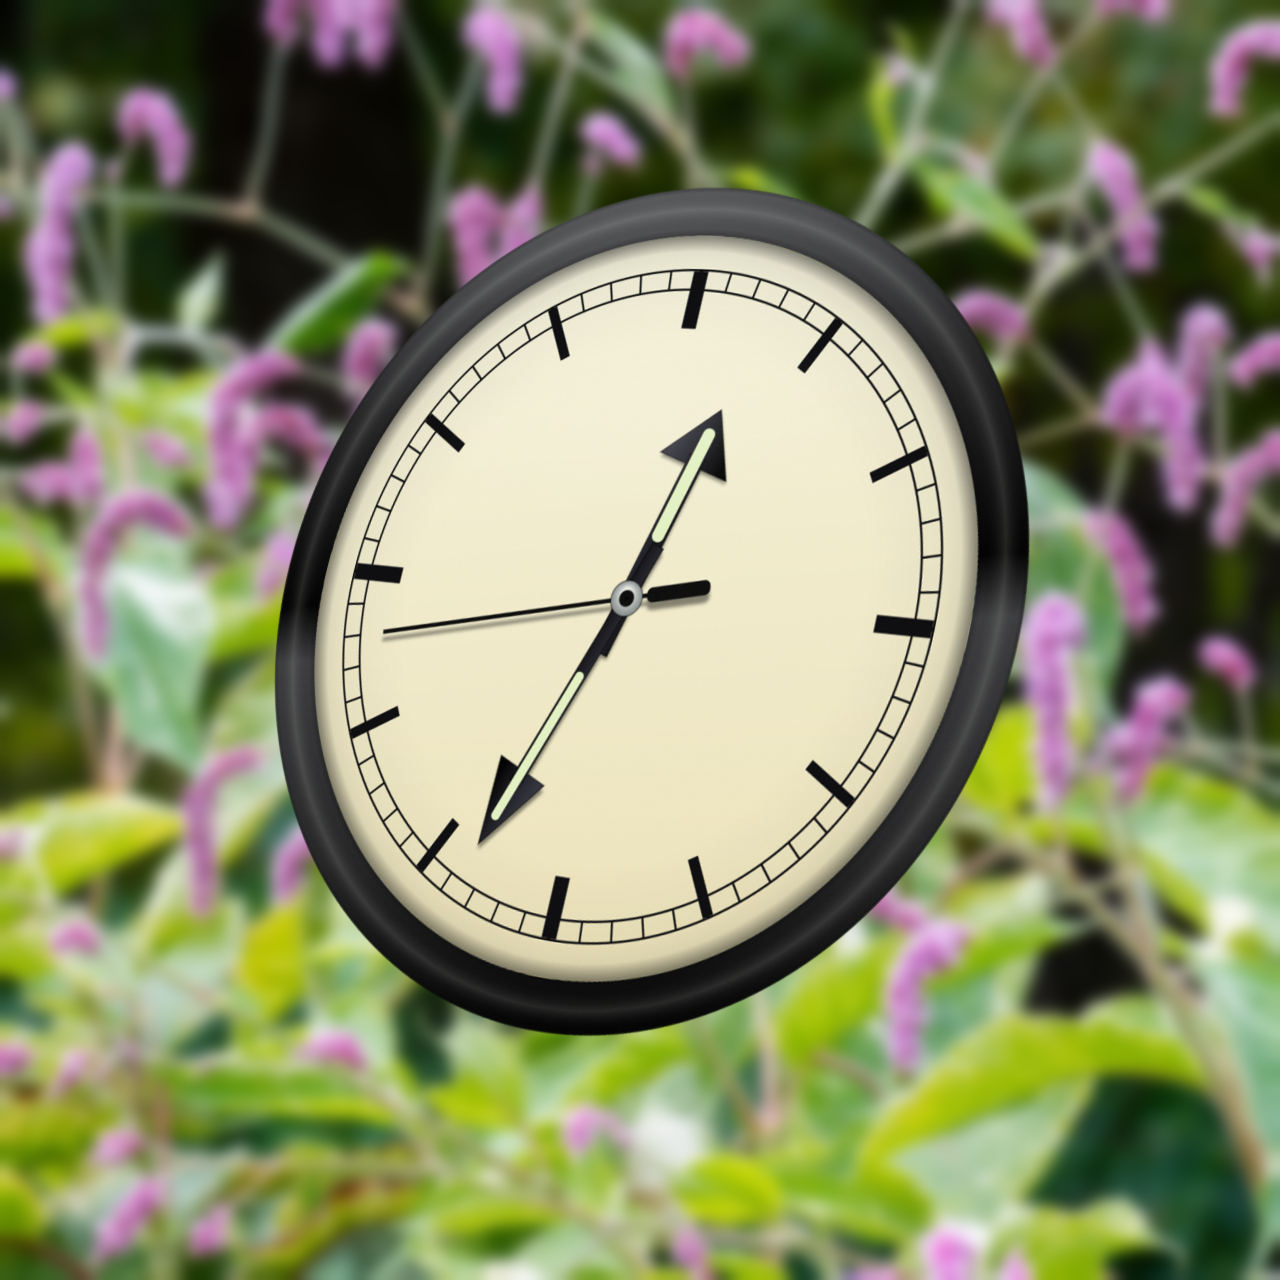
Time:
12.33.43
